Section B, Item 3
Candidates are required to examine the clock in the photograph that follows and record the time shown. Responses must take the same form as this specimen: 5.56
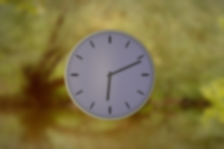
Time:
6.11
